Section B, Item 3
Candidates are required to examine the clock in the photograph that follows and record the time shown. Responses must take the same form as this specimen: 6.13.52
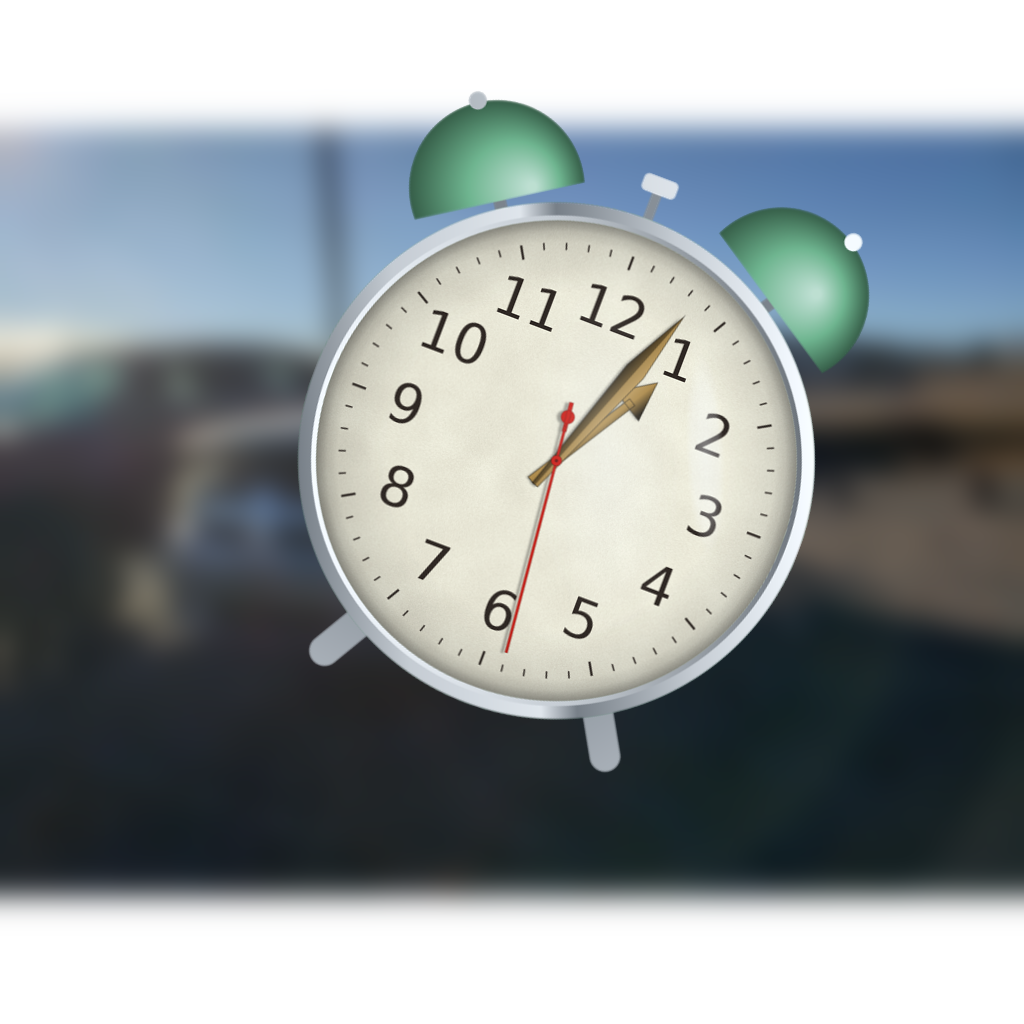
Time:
1.03.29
